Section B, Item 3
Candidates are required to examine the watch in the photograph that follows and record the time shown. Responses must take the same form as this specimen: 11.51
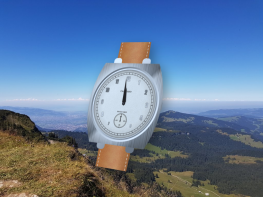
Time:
11.59
